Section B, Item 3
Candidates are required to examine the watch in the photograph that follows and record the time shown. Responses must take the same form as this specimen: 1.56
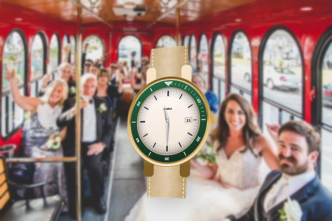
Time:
11.30
